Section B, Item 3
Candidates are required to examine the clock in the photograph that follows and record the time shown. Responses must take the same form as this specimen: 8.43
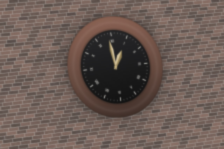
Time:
12.59
